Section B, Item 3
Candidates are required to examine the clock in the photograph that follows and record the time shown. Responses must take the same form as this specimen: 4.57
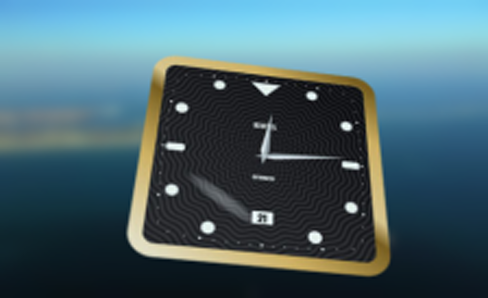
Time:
12.14
